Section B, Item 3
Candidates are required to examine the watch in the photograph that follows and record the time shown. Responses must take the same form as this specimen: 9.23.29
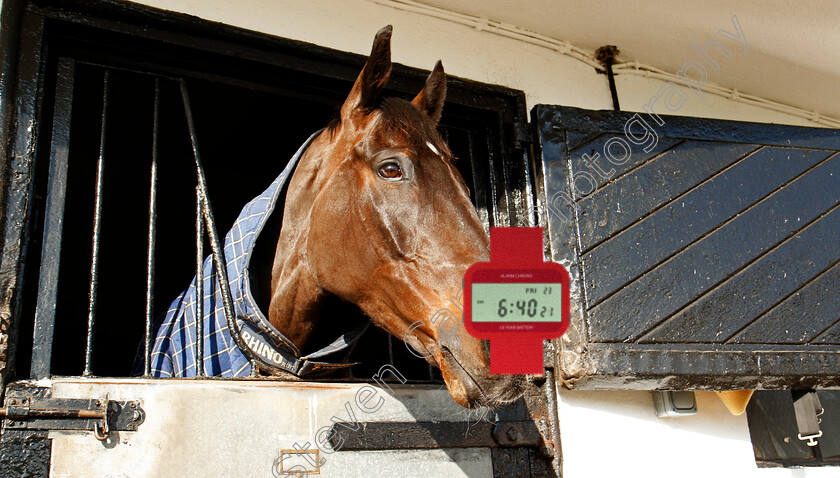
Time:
6.40.21
